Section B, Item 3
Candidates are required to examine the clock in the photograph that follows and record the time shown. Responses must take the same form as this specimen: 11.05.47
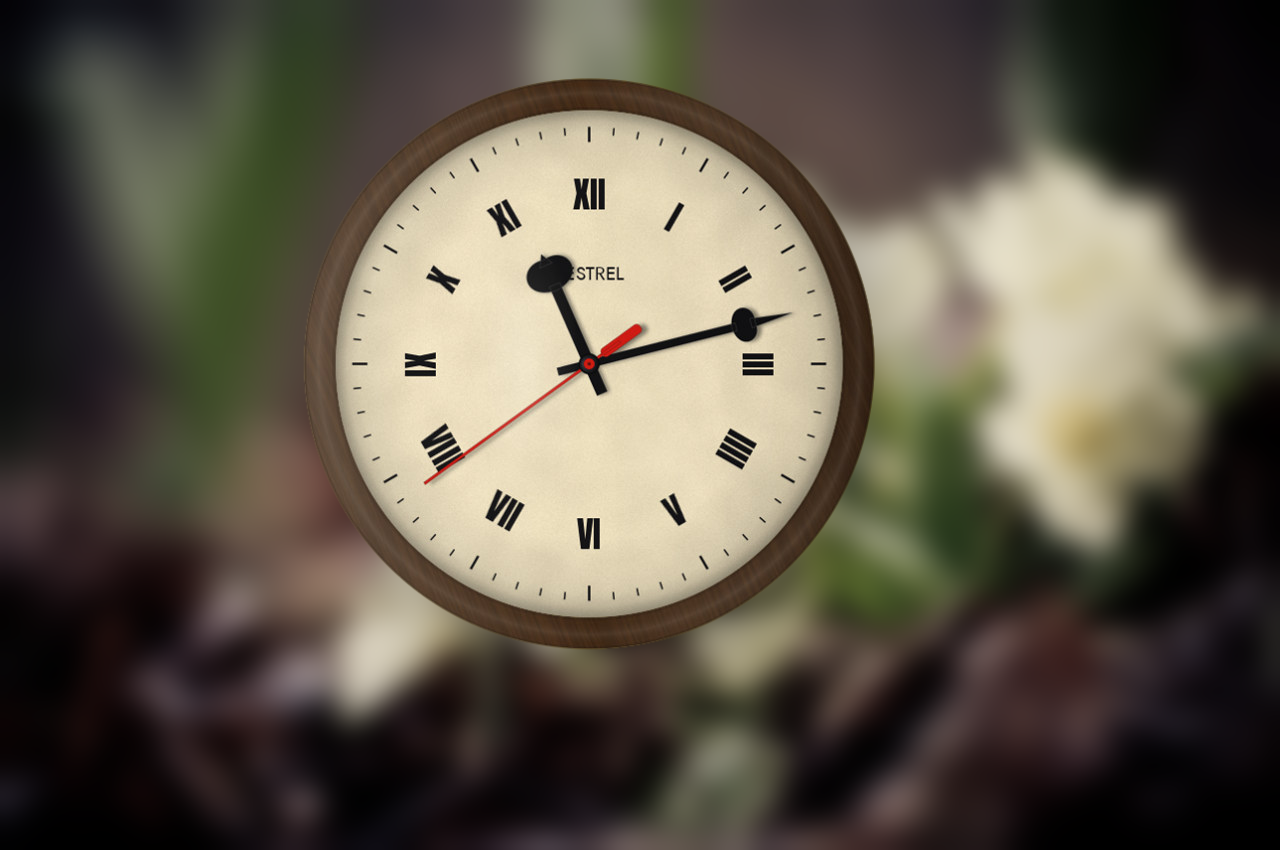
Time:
11.12.39
